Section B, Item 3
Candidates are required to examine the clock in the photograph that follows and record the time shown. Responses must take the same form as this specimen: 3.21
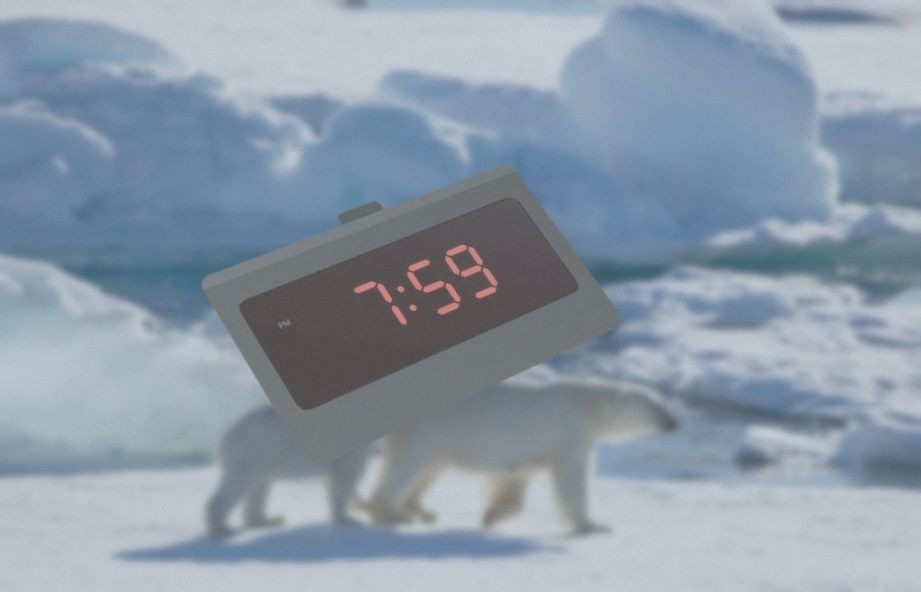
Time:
7.59
